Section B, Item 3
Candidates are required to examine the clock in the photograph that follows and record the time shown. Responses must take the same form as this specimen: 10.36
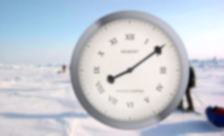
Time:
8.09
